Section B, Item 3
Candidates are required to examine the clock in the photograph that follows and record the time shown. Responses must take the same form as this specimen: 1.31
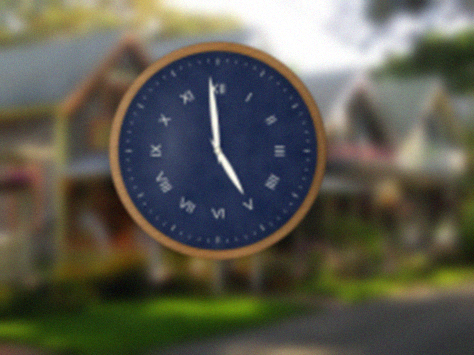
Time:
4.59
